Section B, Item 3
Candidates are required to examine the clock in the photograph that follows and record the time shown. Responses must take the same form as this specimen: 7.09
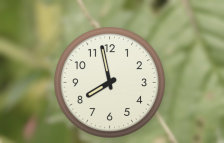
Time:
7.58
